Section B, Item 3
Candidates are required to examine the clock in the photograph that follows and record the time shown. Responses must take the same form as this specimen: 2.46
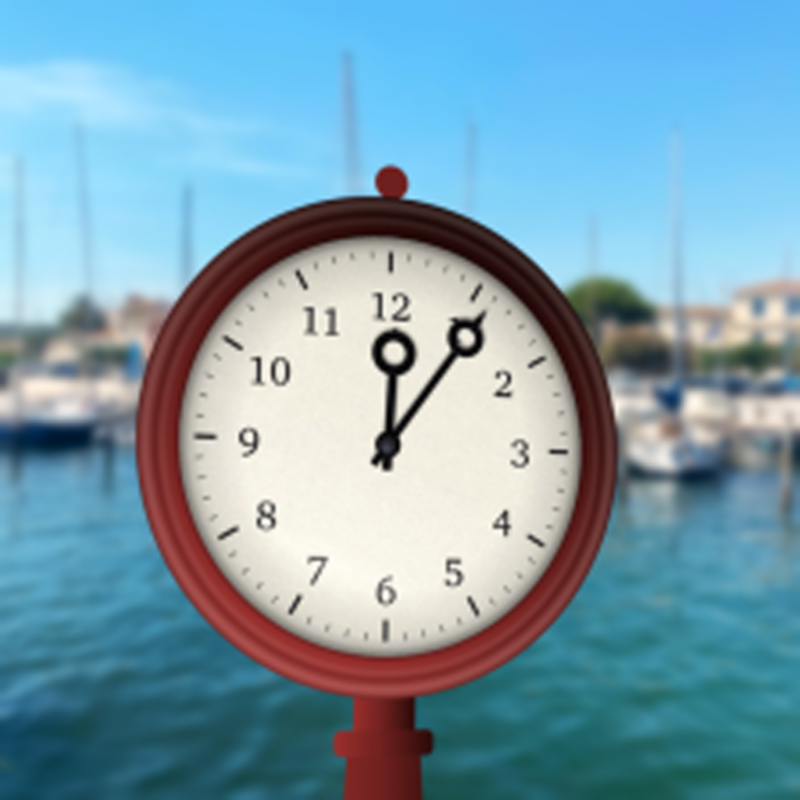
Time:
12.06
